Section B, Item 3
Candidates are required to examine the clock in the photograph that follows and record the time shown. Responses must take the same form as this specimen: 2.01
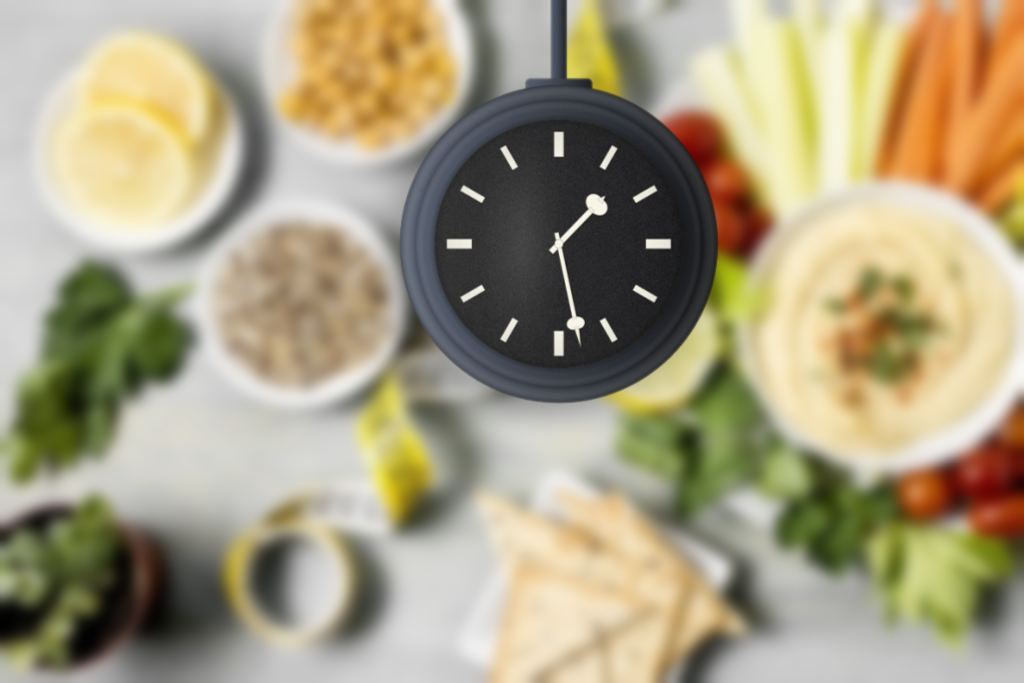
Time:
1.28
